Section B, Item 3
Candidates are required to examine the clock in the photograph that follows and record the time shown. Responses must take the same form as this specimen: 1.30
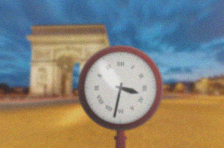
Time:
3.32
